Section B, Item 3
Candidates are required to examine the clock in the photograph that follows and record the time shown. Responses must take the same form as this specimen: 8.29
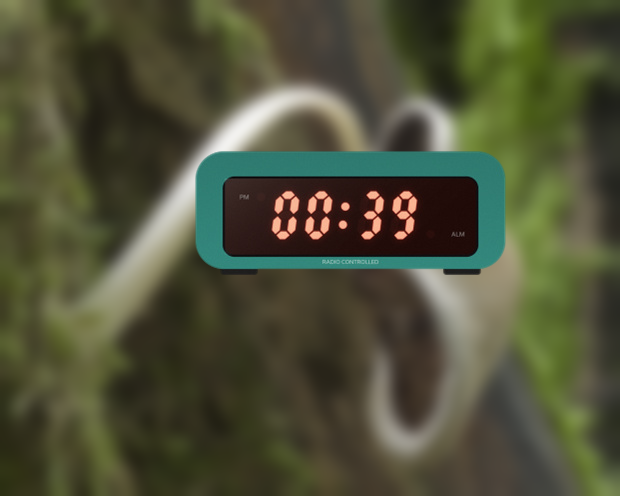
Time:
0.39
